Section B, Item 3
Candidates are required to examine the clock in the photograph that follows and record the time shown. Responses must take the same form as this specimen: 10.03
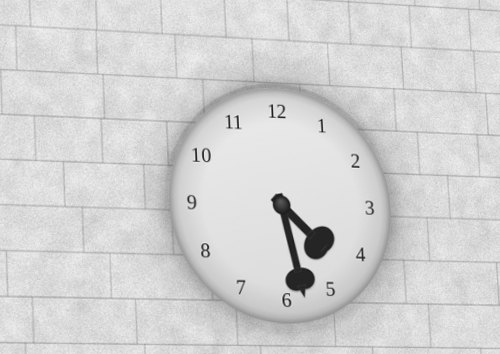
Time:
4.28
